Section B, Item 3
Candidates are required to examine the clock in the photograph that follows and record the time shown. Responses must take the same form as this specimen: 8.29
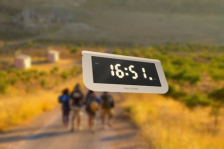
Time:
16.51
